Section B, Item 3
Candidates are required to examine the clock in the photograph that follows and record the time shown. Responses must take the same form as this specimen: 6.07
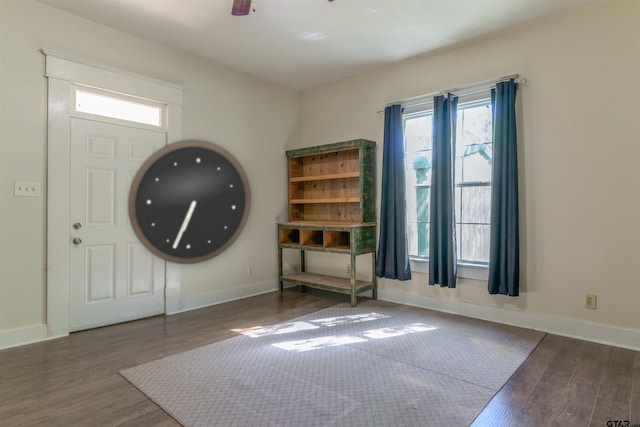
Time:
6.33
